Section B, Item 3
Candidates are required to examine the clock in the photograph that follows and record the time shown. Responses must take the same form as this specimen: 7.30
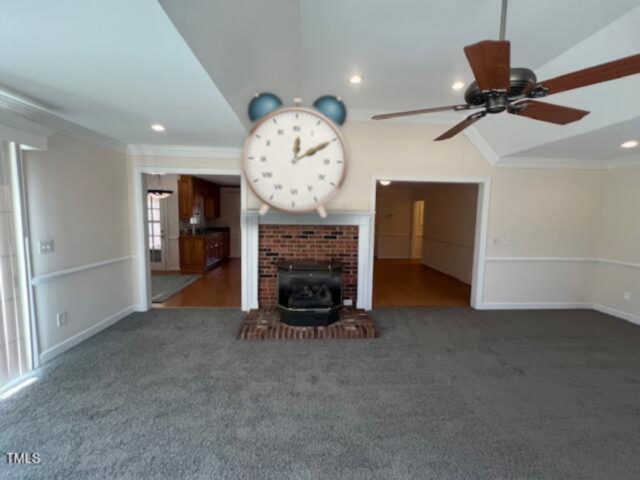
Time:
12.10
